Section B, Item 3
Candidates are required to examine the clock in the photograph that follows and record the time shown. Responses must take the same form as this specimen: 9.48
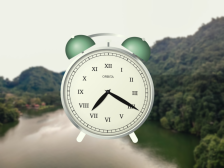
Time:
7.20
